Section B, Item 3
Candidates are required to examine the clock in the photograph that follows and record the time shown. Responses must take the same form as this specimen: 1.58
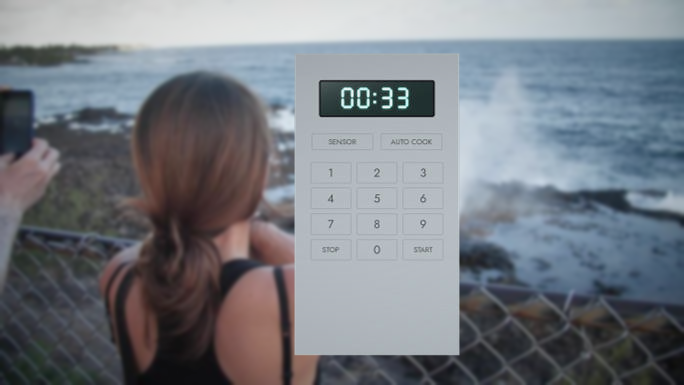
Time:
0.33
